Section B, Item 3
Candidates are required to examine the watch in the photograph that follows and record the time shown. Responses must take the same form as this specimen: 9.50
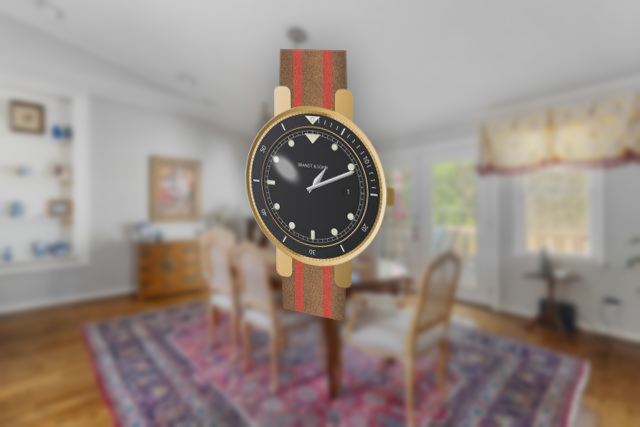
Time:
1.11
